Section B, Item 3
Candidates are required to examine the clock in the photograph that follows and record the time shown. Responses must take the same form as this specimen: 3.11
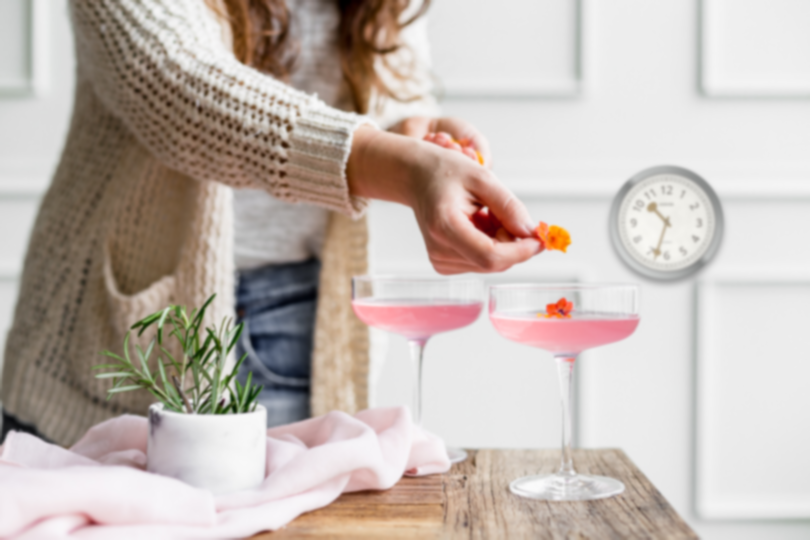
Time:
10.33
